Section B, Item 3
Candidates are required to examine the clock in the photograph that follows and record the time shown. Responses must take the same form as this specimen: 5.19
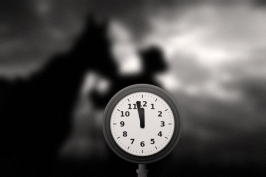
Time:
11.58
